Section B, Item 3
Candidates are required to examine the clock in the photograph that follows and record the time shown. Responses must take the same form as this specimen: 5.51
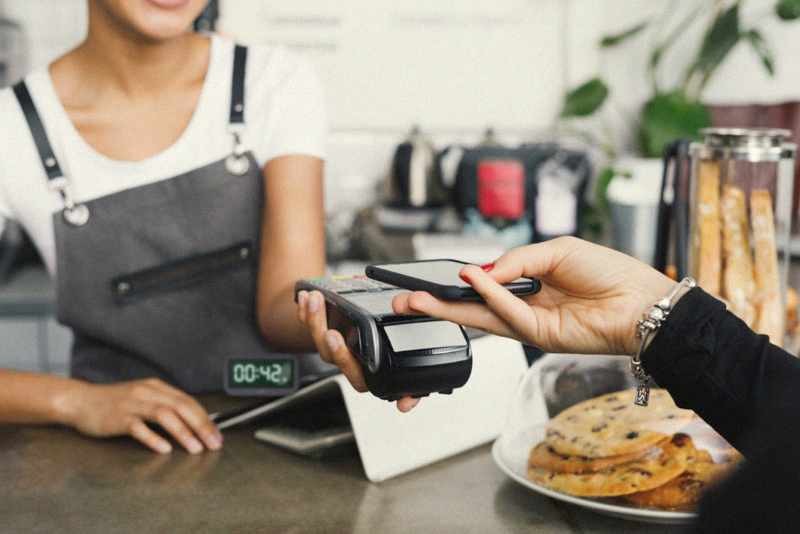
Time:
0.42
